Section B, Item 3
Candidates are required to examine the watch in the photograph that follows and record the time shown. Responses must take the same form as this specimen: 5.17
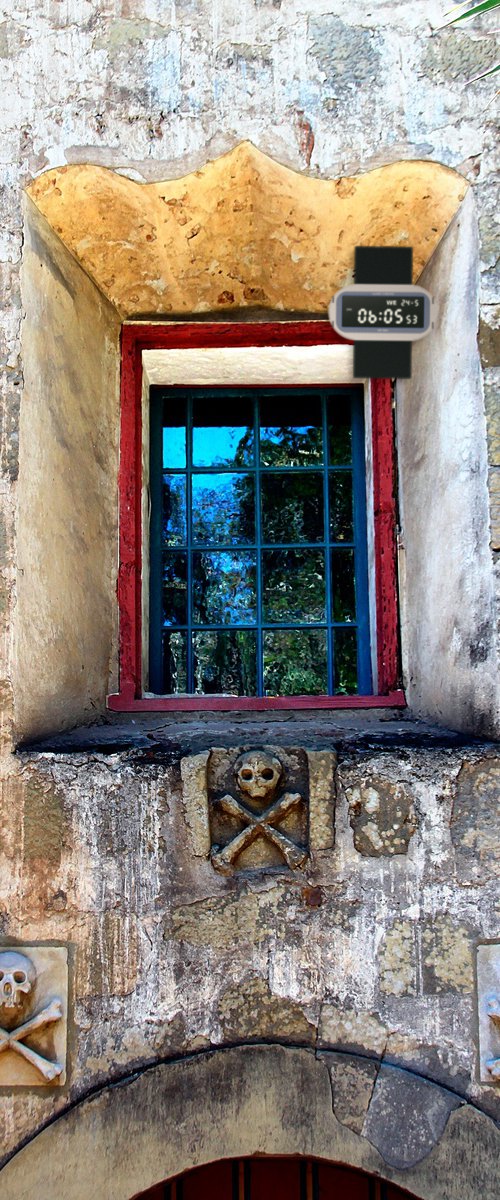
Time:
6.05
